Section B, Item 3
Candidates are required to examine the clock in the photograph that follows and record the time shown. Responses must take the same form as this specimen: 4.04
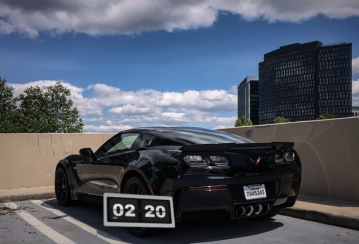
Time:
2.20
